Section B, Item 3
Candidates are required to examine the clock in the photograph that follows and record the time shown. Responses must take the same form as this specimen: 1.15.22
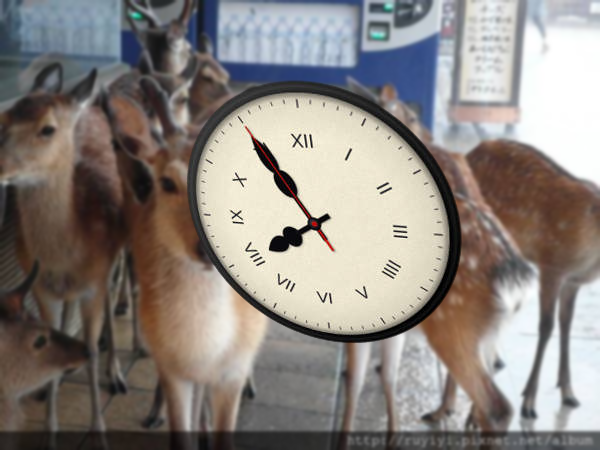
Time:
7.54.55
